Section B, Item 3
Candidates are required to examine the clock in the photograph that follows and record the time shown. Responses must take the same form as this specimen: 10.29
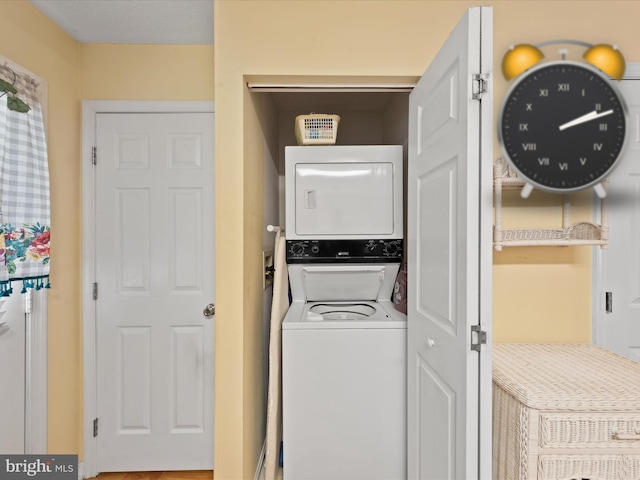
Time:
2.12
